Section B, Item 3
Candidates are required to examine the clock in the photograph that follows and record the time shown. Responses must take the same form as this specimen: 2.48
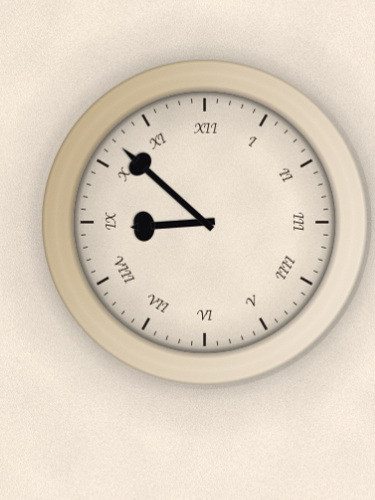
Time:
8.52
